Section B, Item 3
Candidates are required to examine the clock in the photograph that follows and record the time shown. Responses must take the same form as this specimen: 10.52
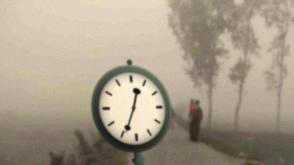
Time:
12.34
